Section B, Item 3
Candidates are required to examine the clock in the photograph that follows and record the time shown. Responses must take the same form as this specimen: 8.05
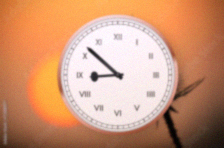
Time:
8.52
